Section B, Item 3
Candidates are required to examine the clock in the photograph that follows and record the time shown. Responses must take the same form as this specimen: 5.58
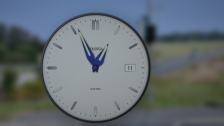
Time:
12.56
